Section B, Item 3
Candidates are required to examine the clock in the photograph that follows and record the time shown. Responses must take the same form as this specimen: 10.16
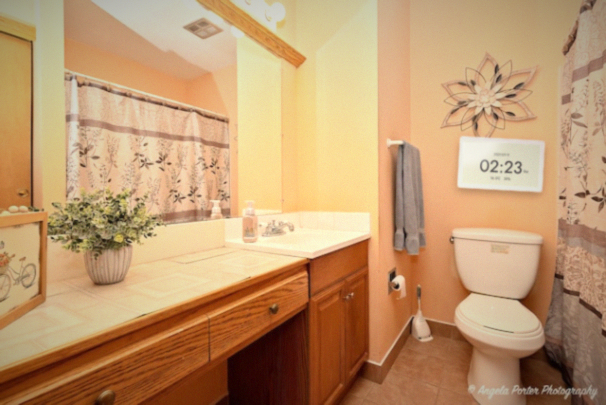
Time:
2.23
